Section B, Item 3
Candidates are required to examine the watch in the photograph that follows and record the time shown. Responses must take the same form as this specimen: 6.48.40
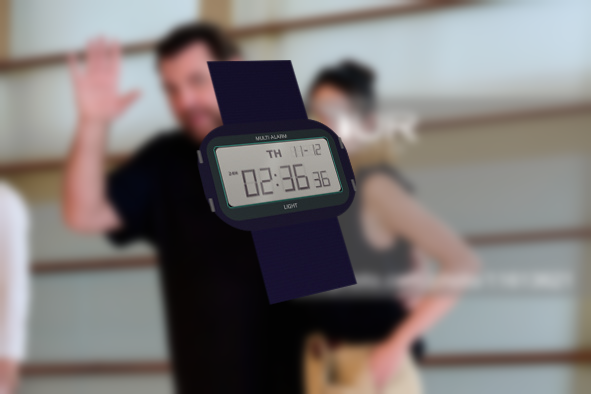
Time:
2.36.36
